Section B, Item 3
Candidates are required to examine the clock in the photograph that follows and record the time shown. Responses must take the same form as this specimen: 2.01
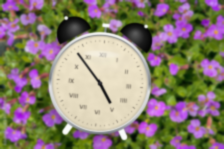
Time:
4.53
